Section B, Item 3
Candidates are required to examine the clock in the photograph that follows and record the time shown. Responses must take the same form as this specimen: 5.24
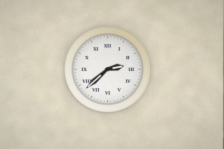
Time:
2.38
